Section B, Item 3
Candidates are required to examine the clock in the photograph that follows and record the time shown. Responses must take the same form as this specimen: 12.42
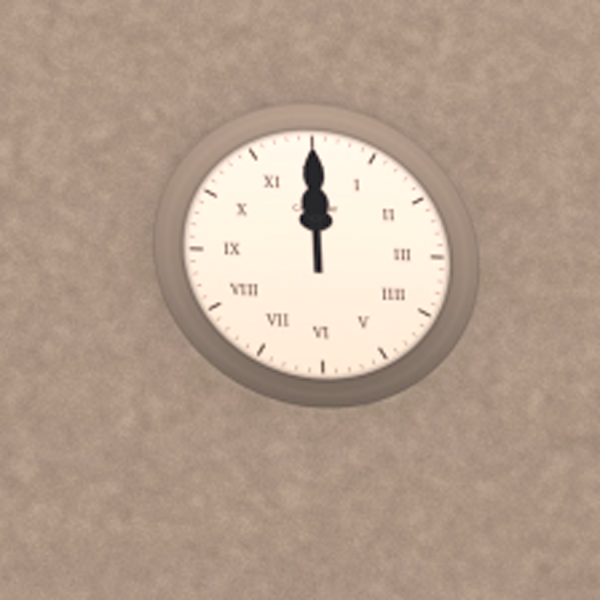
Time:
12.00
